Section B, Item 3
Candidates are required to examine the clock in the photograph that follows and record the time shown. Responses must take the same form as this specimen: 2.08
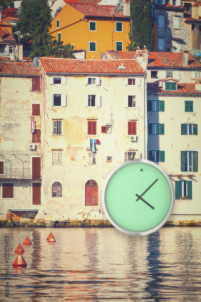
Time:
4.07
